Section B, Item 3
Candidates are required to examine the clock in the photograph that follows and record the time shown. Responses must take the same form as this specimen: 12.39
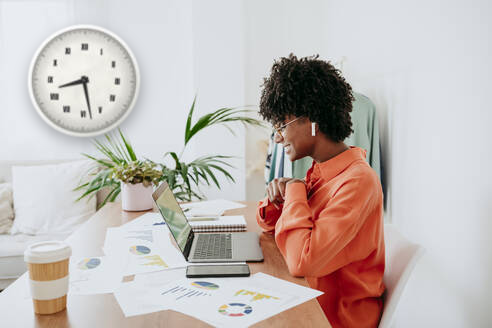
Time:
8.28
